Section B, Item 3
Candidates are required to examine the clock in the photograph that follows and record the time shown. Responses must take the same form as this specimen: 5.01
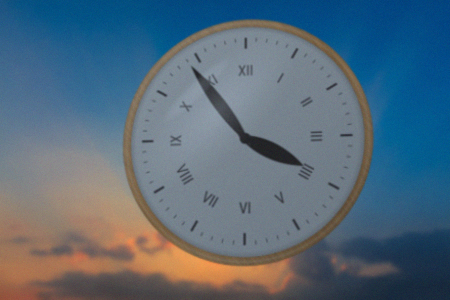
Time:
3.54
